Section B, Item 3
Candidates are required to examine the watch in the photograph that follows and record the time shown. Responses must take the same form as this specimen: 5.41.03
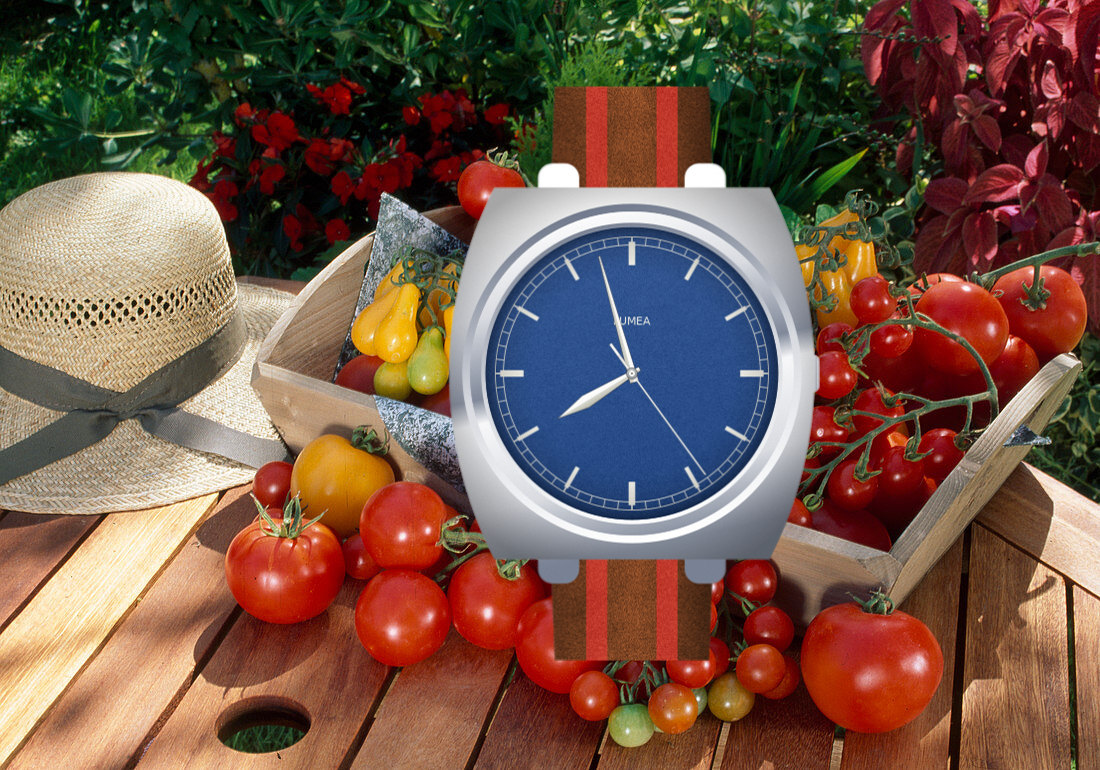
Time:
7.57.24
